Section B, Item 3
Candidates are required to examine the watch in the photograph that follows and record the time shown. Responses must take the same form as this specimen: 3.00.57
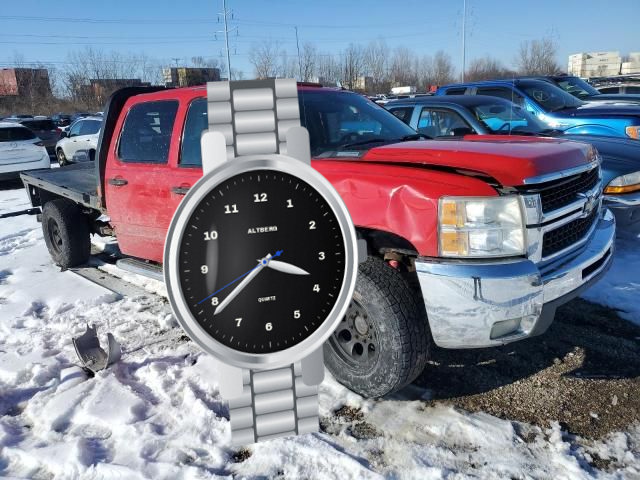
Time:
3.38.41
